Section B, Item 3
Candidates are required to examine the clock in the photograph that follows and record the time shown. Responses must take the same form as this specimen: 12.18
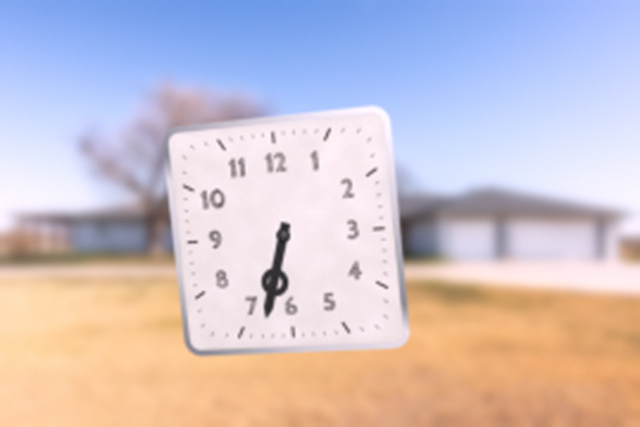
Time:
6.33
